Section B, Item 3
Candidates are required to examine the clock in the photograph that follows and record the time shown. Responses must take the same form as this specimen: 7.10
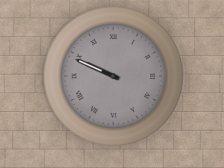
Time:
9.49
